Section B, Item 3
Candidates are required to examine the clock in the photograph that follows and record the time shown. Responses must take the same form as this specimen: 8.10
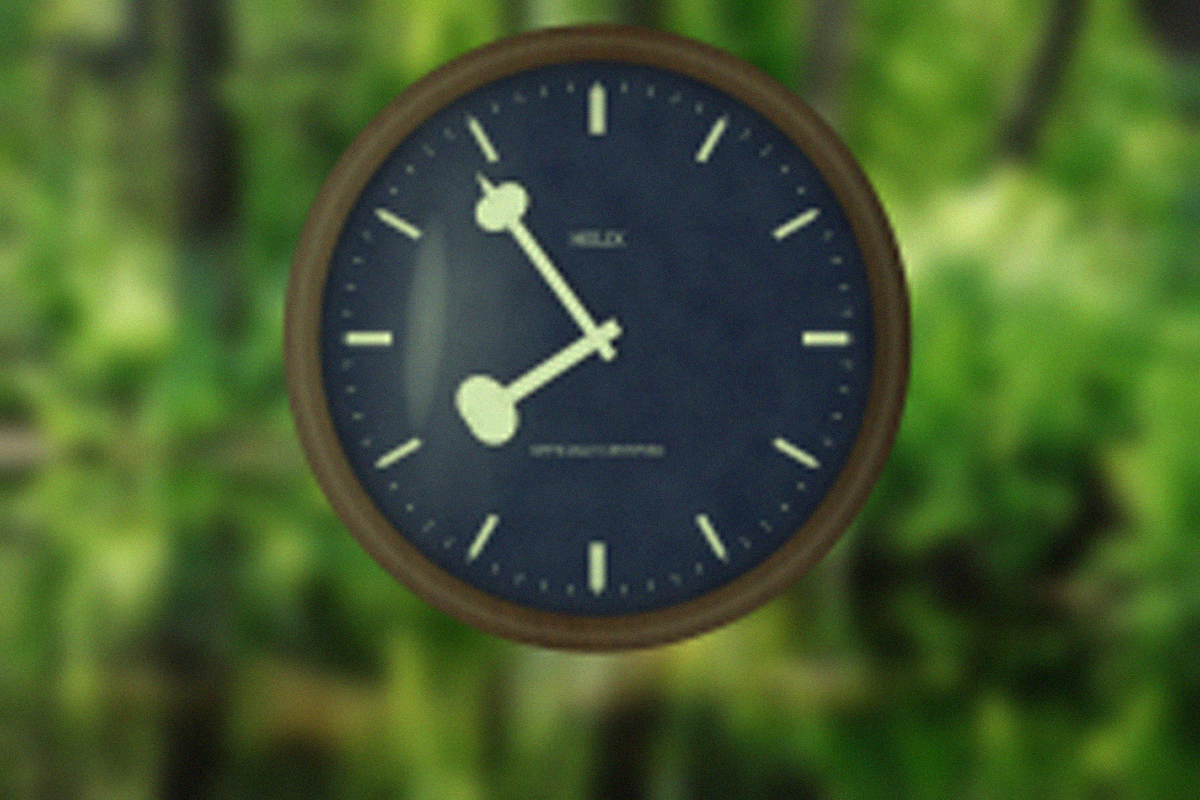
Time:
7.54
